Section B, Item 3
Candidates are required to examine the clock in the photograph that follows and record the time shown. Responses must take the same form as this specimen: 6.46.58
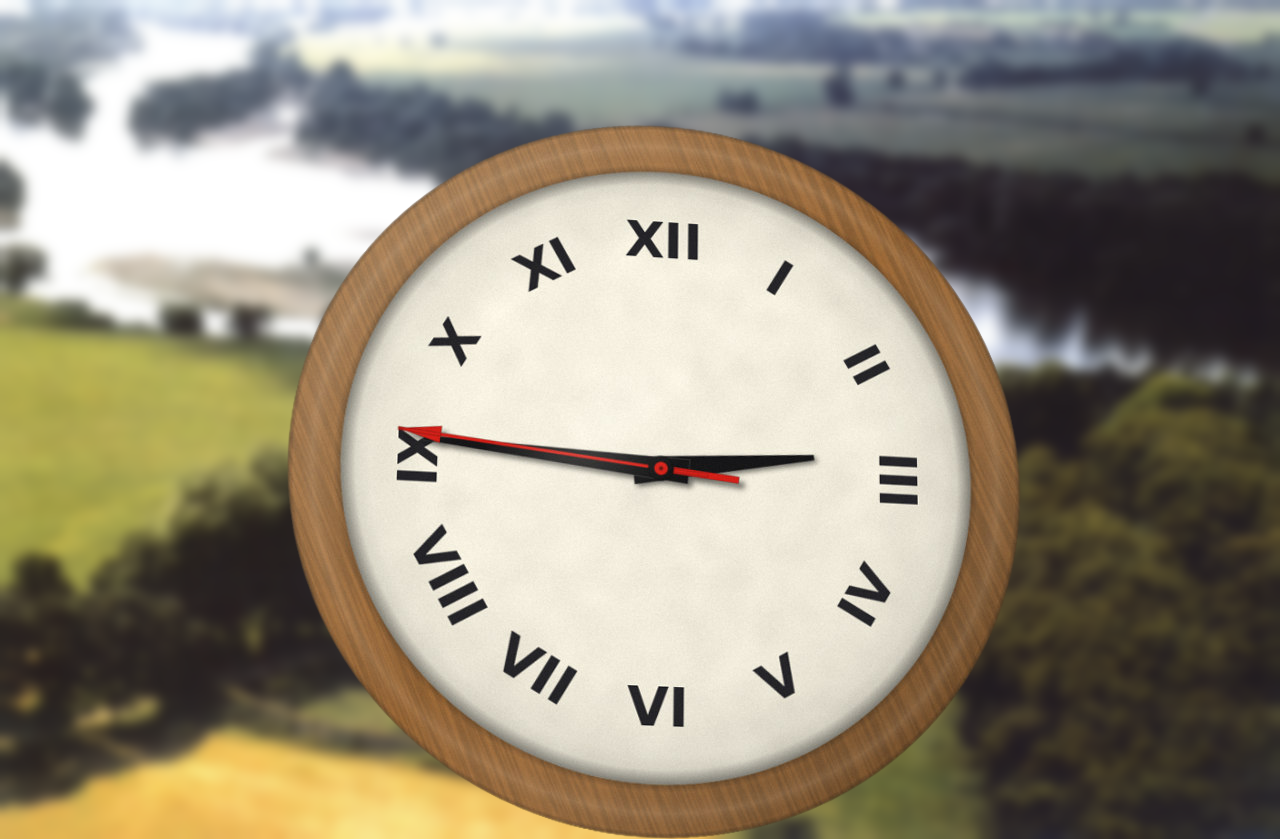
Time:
2.45.46
